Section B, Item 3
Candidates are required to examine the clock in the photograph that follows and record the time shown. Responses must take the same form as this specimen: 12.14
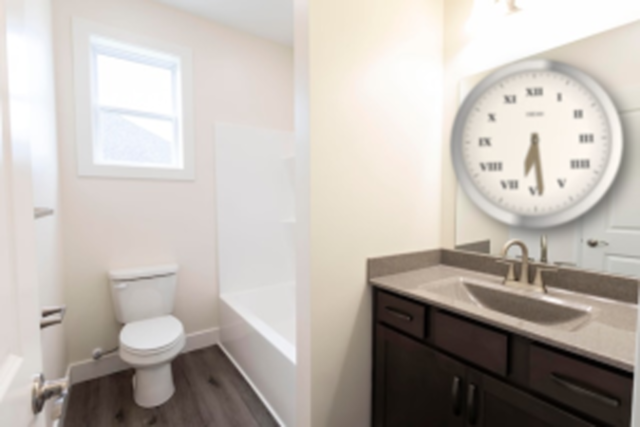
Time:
6.29
